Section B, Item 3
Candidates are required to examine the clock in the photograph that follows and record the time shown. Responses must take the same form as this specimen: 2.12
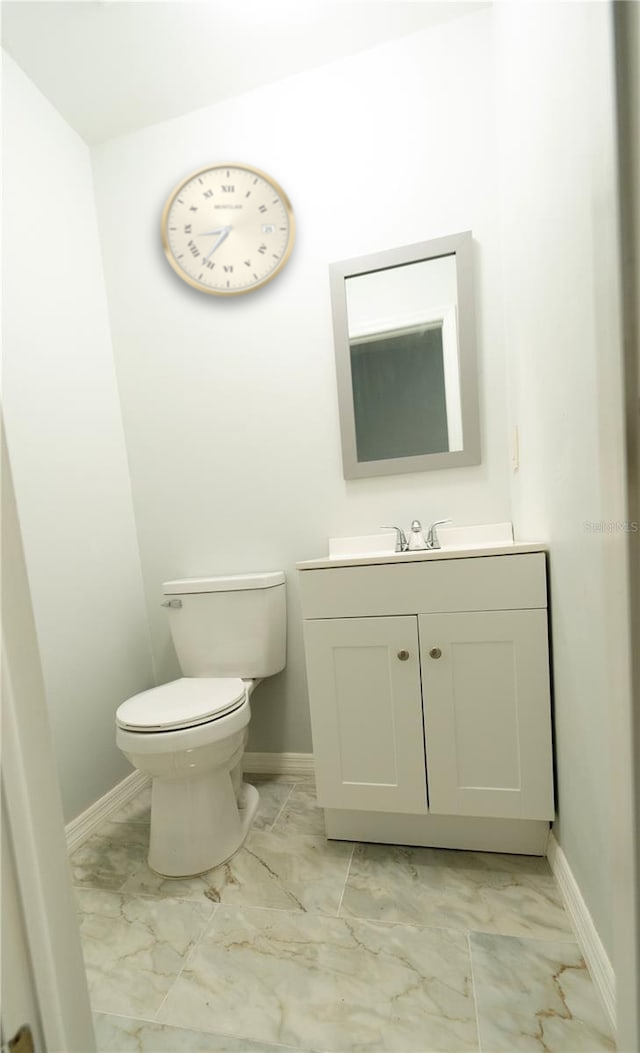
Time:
8.36
